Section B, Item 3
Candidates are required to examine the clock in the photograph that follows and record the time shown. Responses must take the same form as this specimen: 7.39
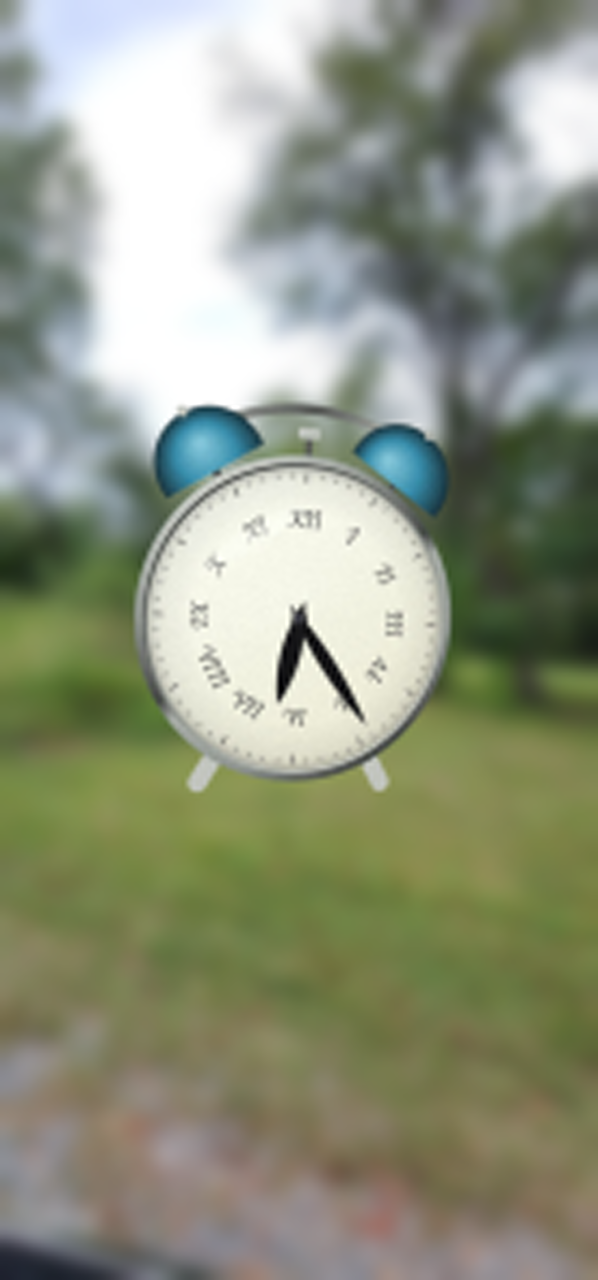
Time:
6.24
